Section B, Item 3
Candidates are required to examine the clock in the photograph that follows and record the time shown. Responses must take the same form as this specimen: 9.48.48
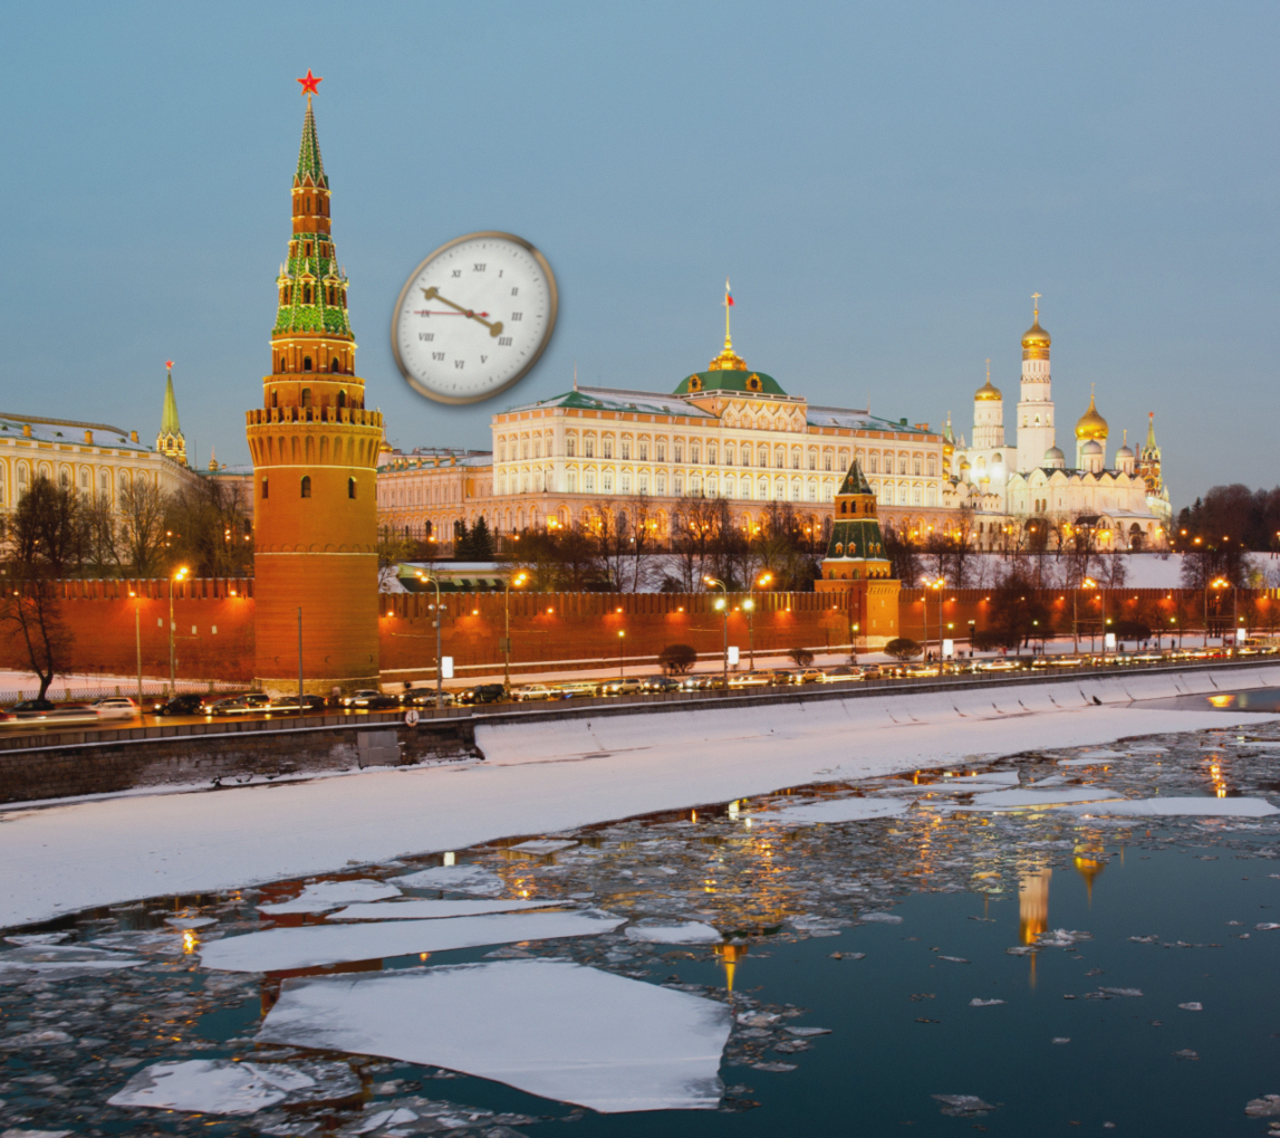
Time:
3.48.45
